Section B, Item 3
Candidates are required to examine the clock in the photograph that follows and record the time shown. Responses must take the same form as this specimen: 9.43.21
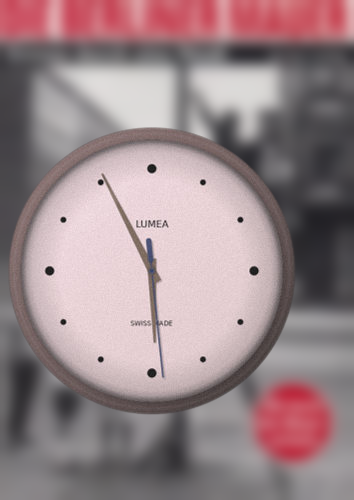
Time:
5.55.29
